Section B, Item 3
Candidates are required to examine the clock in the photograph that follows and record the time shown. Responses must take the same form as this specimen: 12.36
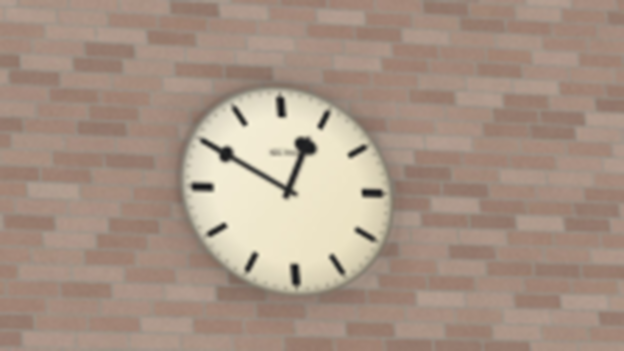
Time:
12.50
